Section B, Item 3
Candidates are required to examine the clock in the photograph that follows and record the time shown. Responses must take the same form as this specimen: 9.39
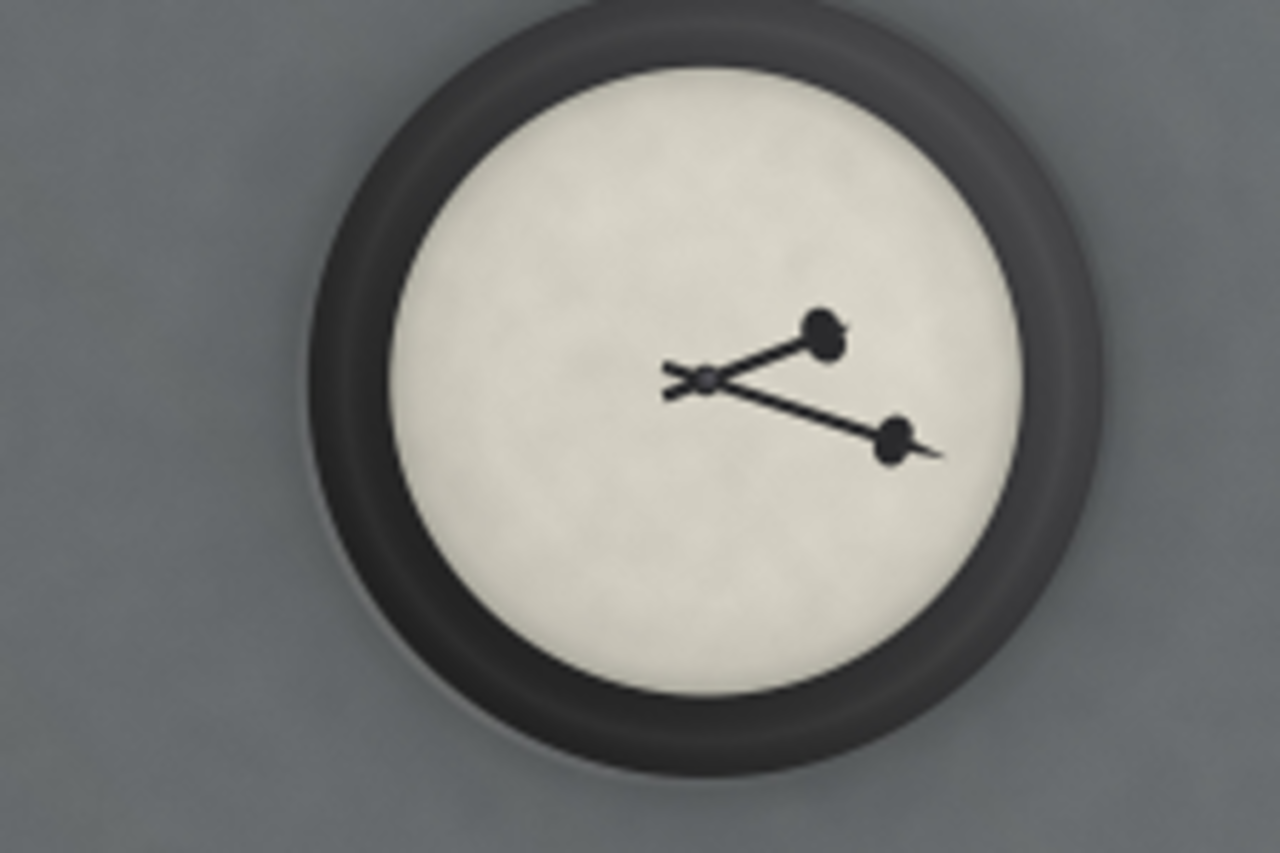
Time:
2.18
